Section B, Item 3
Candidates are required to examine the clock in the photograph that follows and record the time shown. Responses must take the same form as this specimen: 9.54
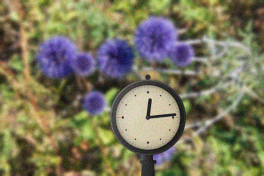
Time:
12.14
